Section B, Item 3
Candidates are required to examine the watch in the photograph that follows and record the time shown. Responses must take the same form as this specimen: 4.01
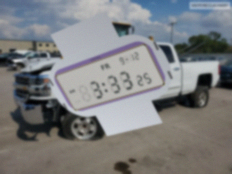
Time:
3.33
